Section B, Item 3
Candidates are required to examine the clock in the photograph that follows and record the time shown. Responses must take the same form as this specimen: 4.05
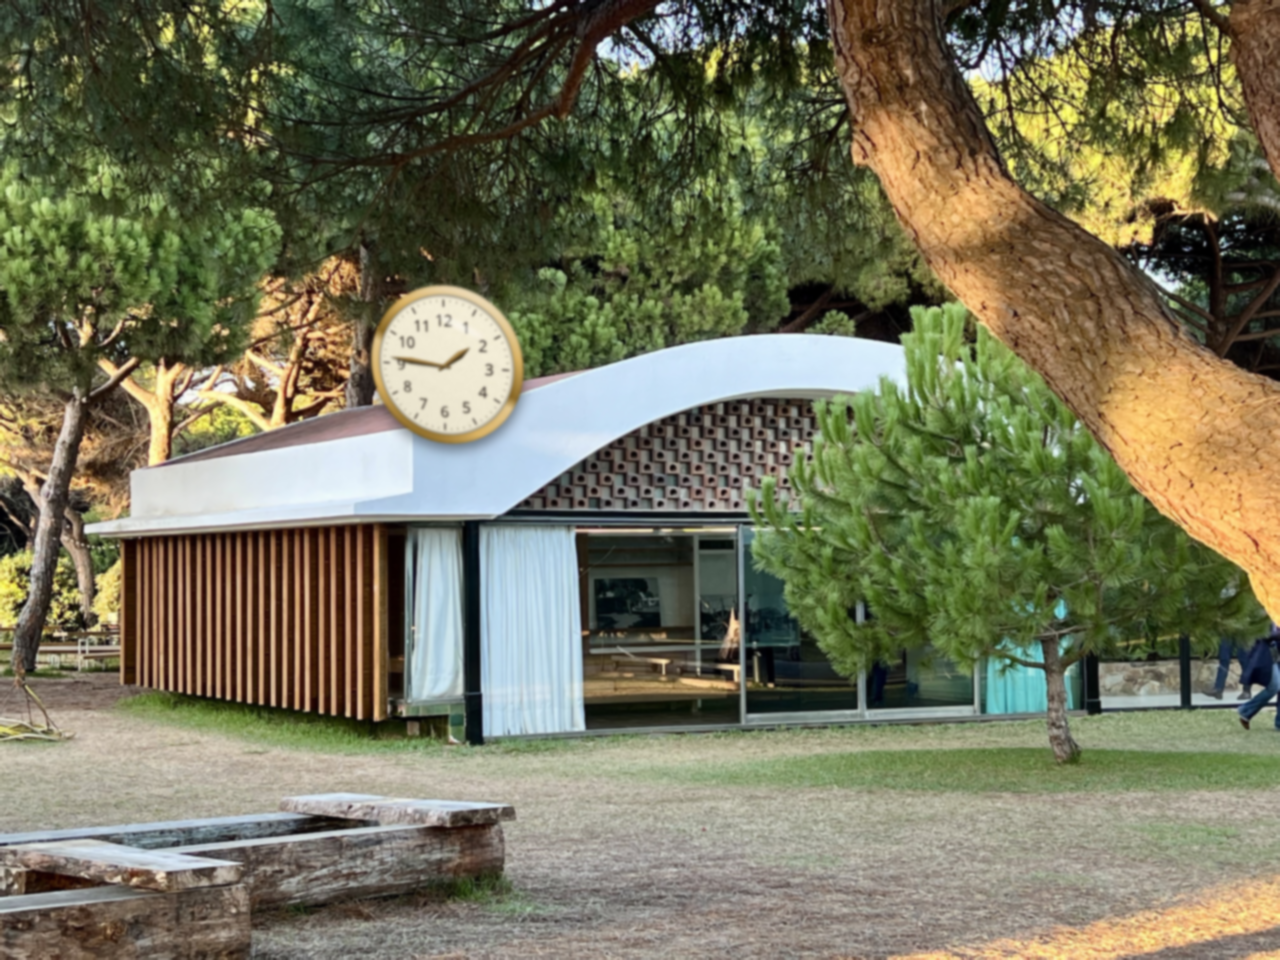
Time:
1.46
